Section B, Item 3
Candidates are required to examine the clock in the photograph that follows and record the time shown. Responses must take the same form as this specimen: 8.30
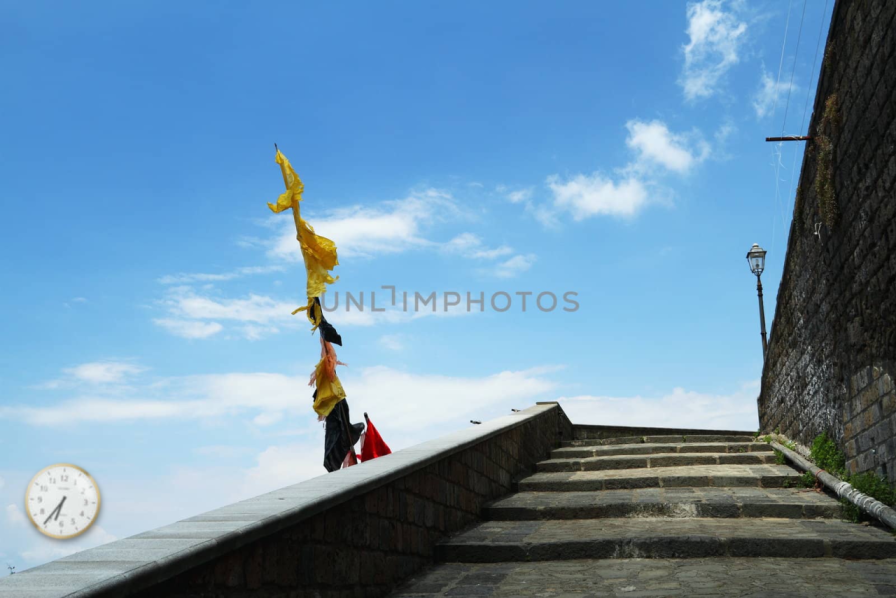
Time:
6.36
